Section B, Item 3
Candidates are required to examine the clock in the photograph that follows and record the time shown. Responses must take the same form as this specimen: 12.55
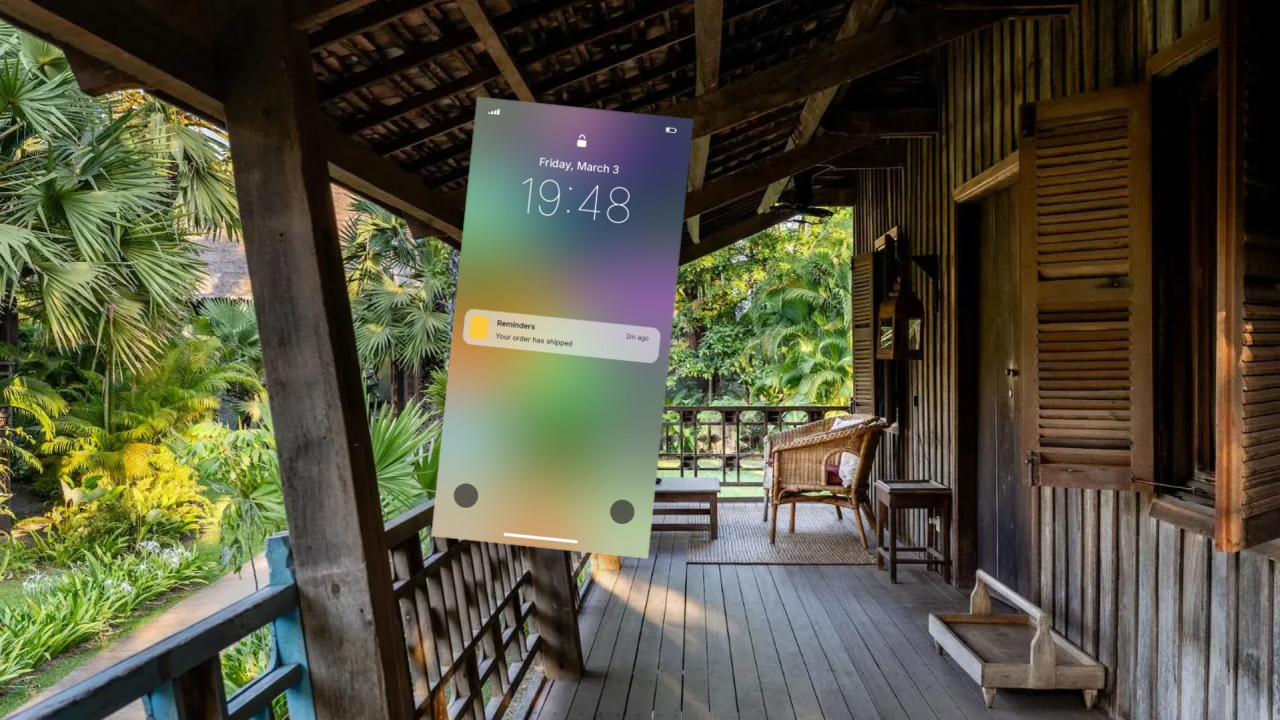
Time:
19.48
